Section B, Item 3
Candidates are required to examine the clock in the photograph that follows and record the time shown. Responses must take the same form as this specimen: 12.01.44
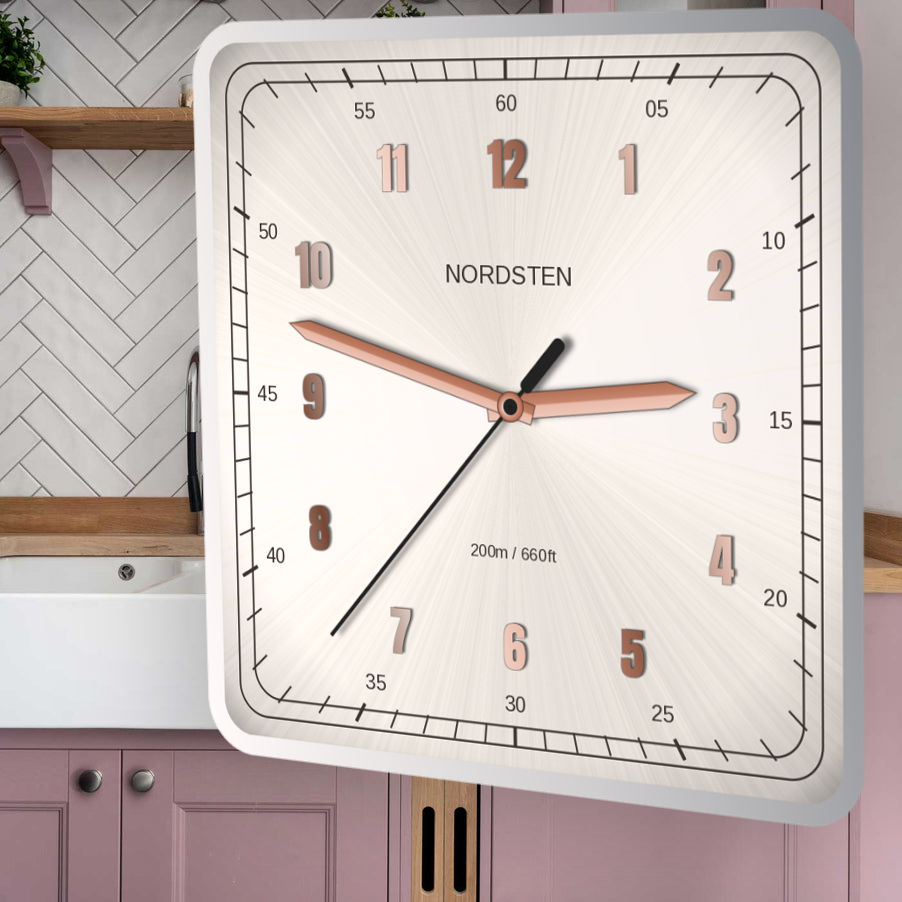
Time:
2.47.37
